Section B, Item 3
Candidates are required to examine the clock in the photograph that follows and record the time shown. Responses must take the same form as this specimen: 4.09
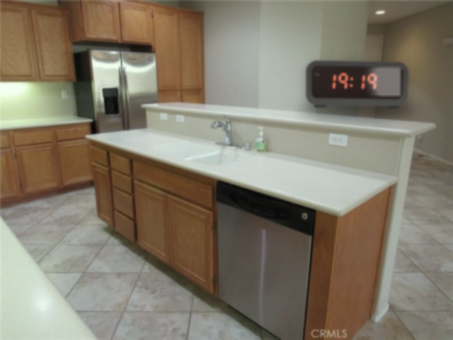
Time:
19.19
